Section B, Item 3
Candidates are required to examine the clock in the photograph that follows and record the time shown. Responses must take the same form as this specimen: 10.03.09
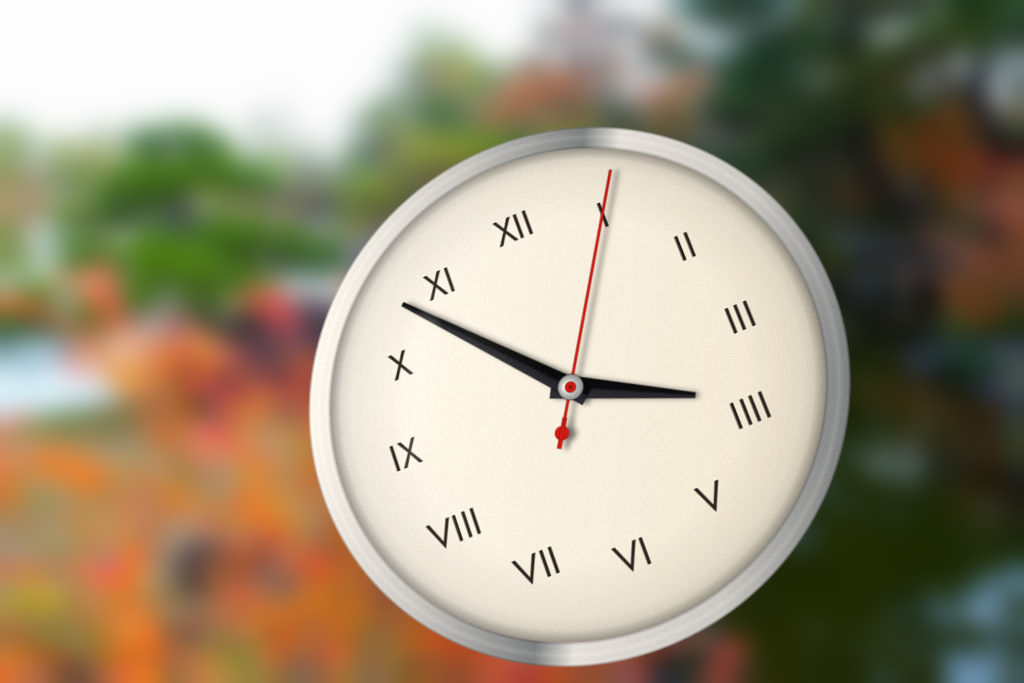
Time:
3.53.05
